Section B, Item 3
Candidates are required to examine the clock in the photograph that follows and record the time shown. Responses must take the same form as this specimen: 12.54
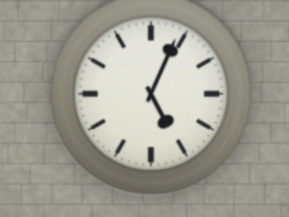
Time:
5.04
